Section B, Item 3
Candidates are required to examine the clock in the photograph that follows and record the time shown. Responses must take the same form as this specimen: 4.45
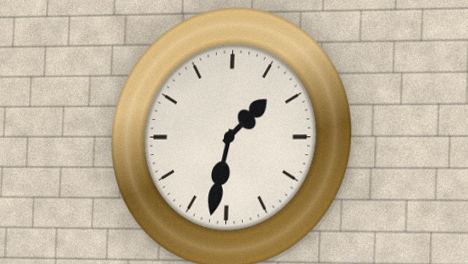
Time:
1.32
